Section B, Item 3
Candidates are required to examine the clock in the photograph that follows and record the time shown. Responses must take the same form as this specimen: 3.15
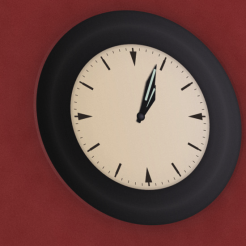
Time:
1.04
